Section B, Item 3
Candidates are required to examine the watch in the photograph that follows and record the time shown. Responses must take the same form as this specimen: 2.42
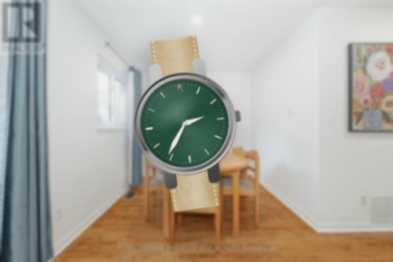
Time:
2.36
